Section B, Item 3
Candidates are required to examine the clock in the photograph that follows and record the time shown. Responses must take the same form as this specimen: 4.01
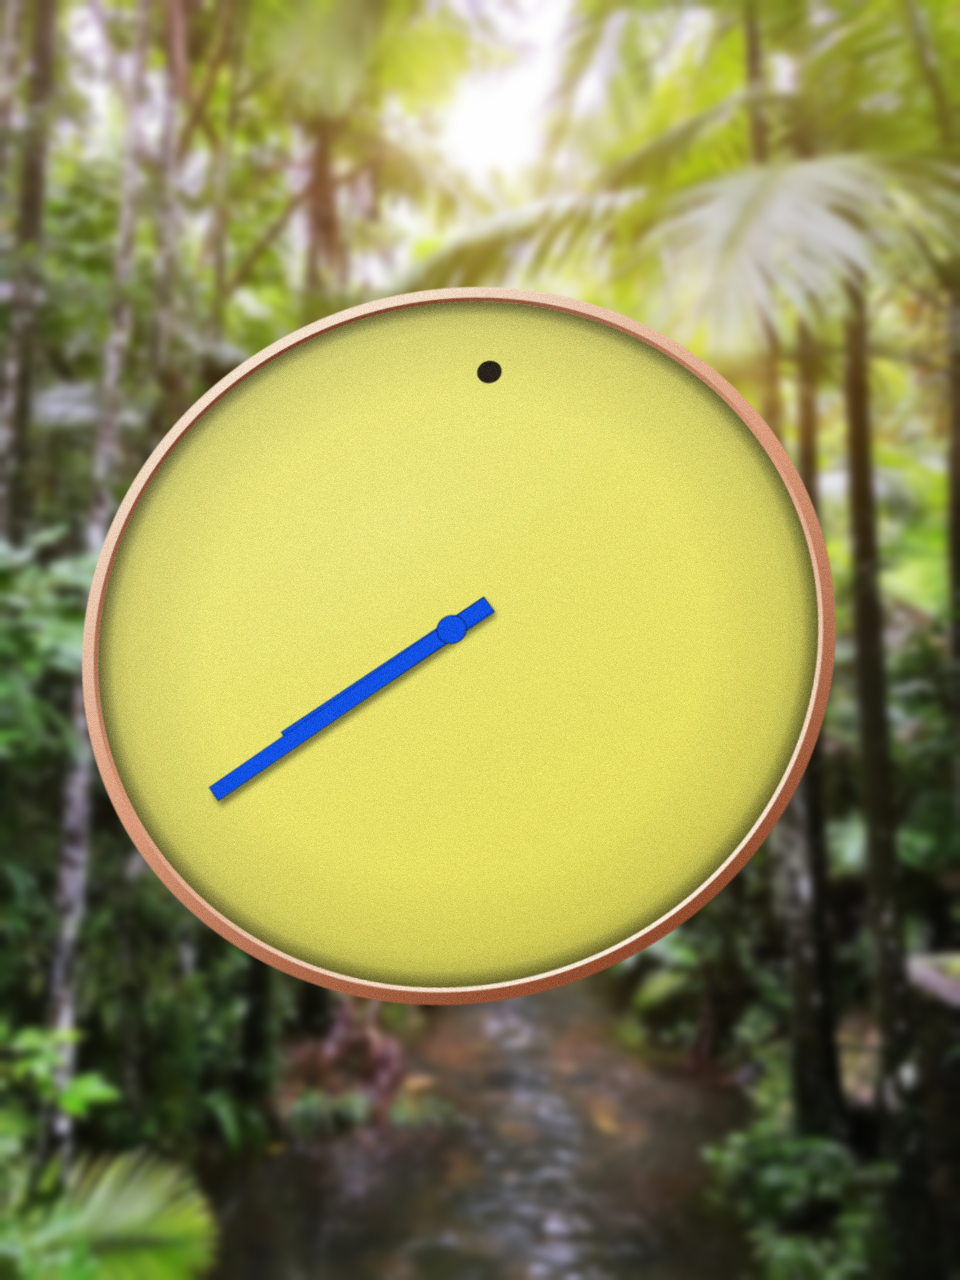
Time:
7.38
